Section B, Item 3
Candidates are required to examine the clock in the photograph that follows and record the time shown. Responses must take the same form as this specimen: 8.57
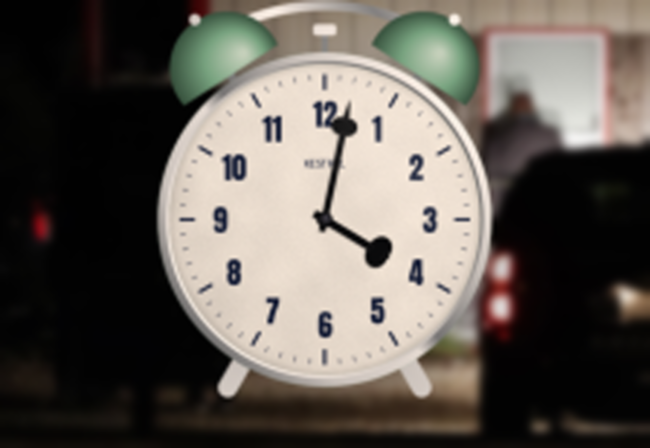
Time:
4.02
